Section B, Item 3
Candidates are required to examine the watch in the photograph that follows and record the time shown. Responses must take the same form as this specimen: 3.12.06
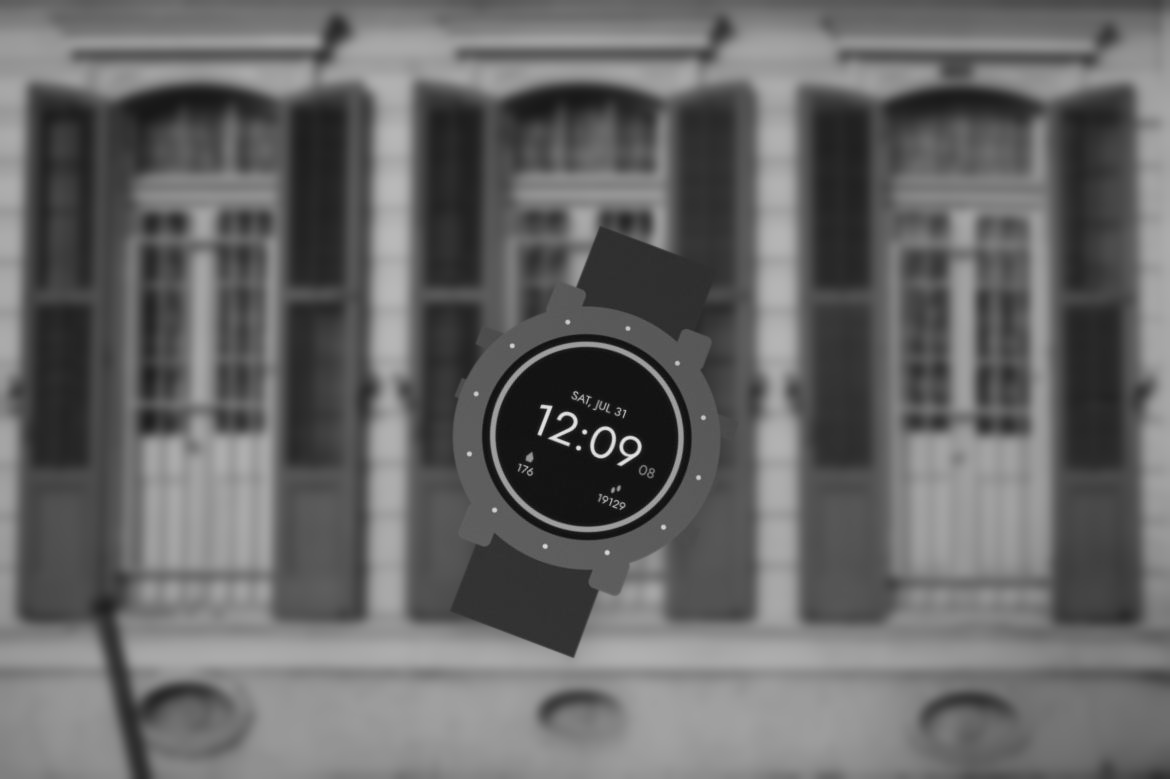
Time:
12.09.08
